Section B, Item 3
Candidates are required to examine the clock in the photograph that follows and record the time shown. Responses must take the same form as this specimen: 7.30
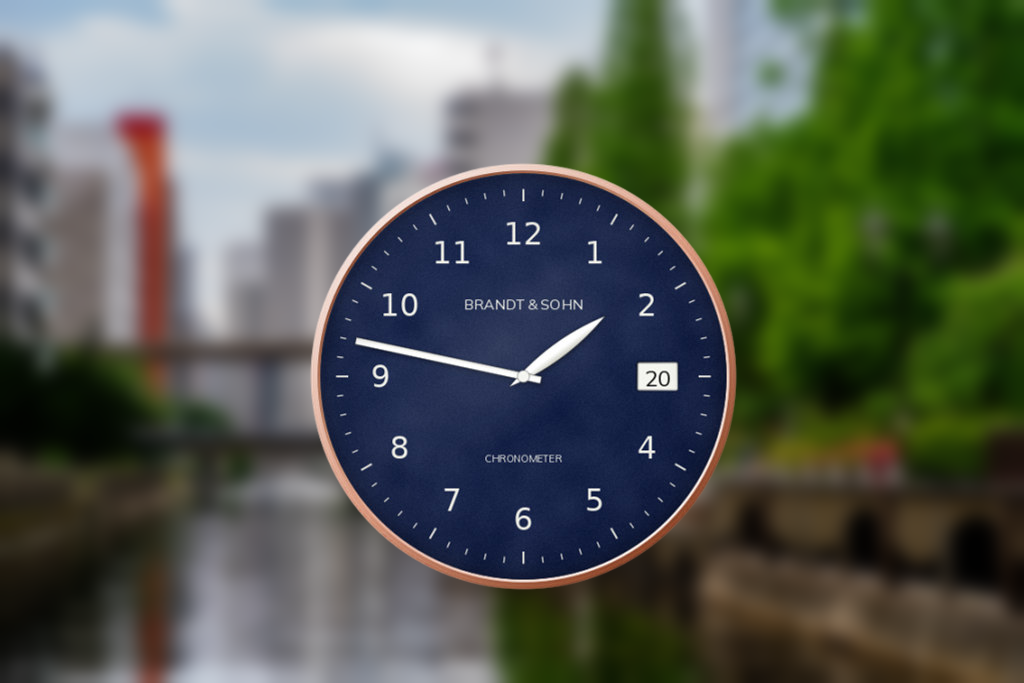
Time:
1.47
